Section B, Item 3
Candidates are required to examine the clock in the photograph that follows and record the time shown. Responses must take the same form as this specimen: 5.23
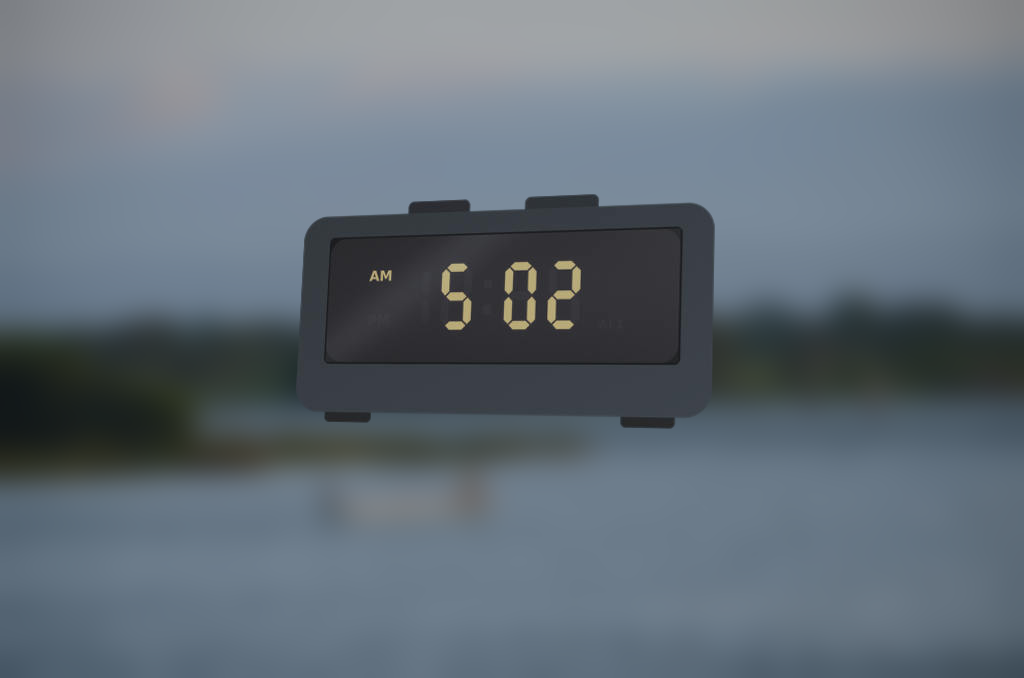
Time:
5.02
